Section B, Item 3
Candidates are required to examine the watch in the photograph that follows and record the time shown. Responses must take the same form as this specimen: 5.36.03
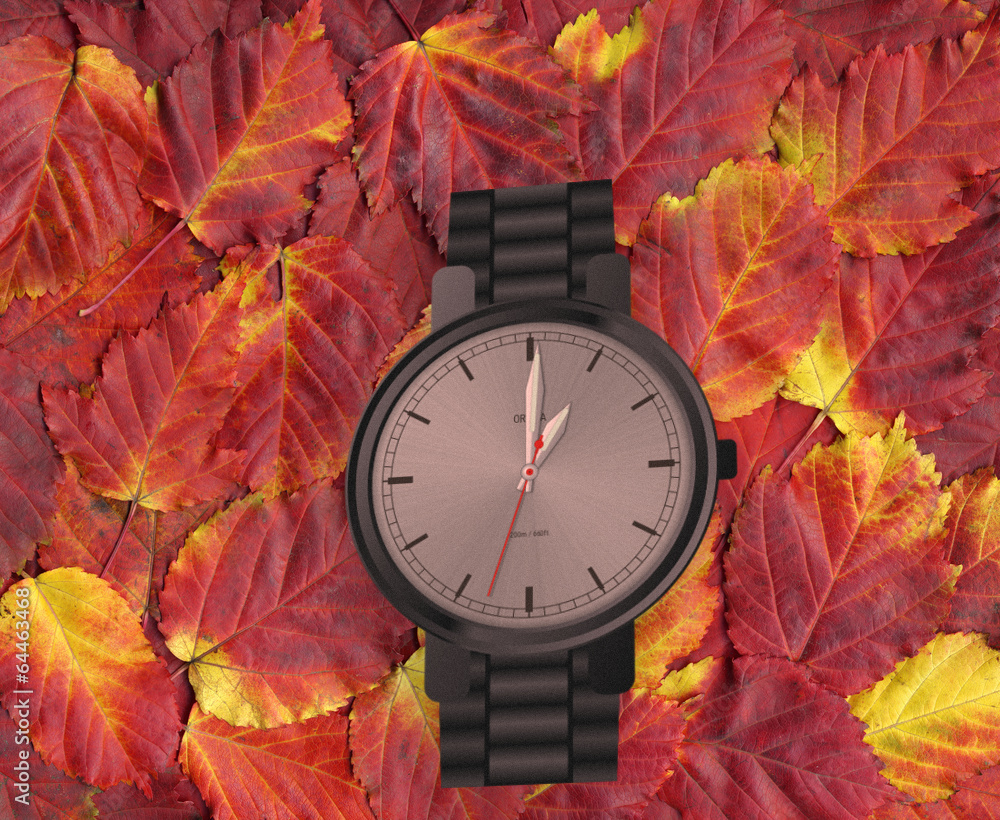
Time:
1.00.33
